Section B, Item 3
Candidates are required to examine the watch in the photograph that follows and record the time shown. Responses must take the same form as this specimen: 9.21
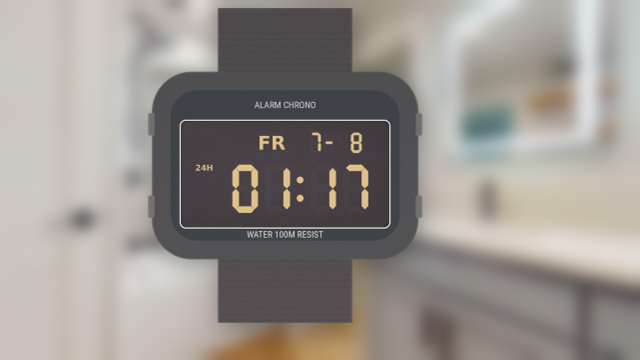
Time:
1.17
